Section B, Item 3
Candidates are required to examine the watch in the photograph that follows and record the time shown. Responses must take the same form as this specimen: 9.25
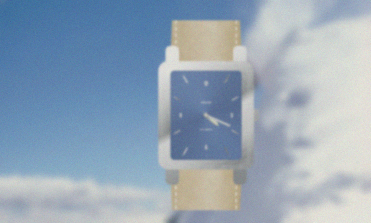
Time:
4.19
